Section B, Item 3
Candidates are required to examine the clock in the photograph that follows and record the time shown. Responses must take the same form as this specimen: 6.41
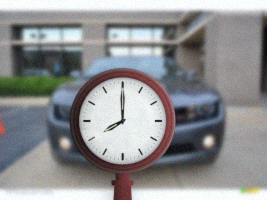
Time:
8.00
